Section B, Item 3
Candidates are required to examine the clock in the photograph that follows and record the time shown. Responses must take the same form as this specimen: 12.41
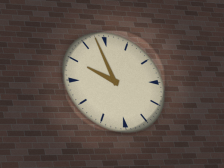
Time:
9.58
